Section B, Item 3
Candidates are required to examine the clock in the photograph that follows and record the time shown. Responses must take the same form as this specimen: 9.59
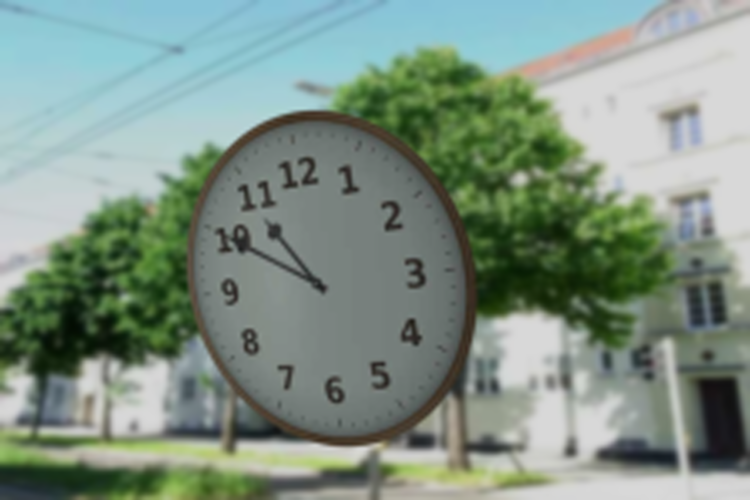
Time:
10.50
